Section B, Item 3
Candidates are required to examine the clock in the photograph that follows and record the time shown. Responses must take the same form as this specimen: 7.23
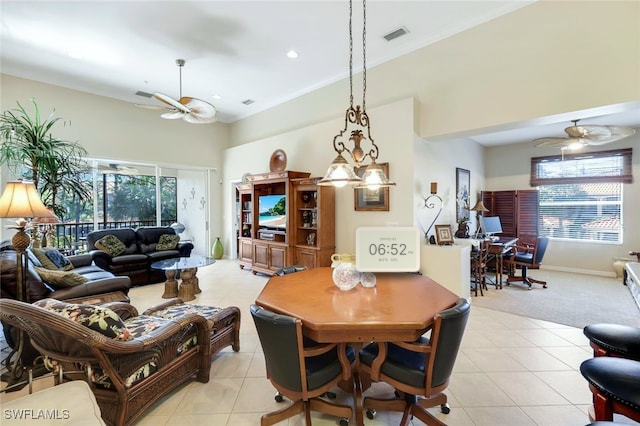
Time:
6.52
